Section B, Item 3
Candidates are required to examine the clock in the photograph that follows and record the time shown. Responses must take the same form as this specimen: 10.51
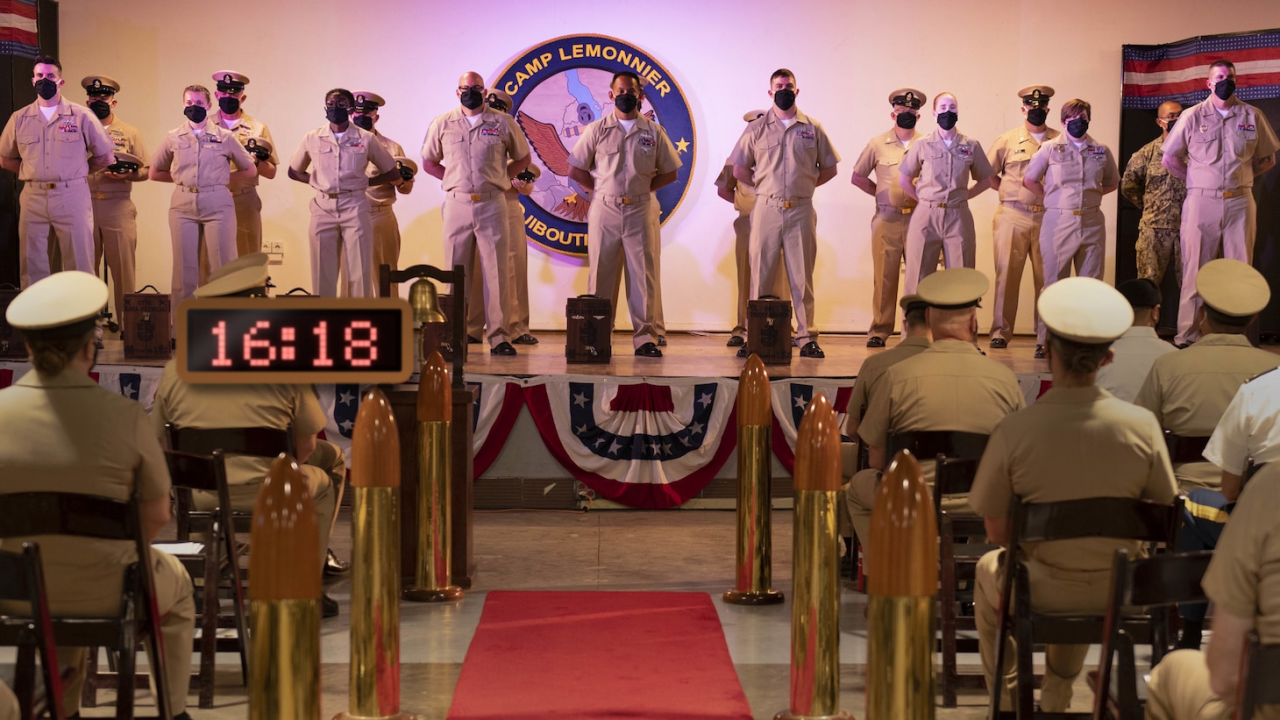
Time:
16.18
